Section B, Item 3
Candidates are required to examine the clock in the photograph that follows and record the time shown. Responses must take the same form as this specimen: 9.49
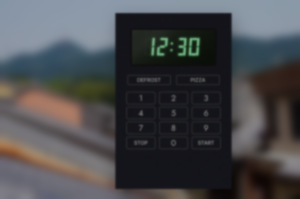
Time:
12.30
